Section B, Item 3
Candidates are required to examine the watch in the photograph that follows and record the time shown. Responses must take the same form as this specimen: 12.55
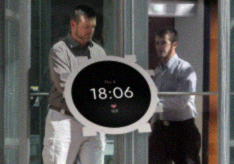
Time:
18.06
